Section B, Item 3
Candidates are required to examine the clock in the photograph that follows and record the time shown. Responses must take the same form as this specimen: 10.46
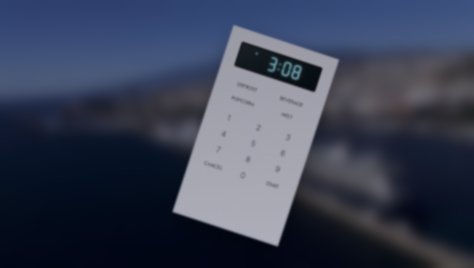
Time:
3.08
